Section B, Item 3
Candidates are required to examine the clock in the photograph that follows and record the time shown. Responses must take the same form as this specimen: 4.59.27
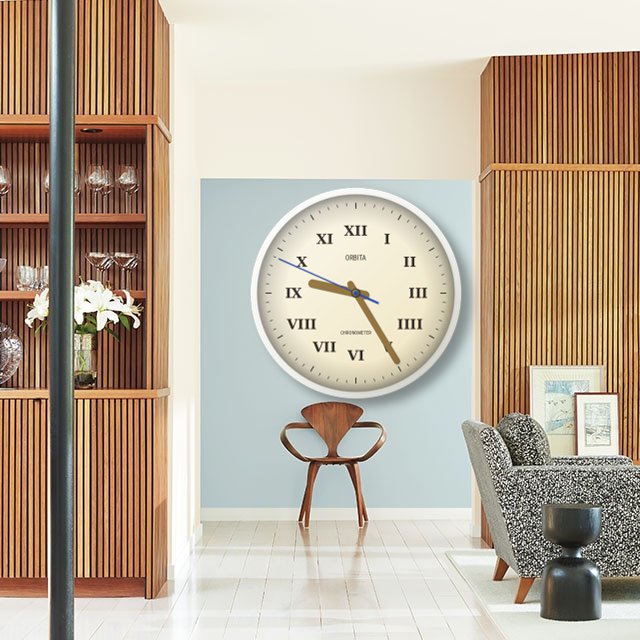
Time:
9.24.49
